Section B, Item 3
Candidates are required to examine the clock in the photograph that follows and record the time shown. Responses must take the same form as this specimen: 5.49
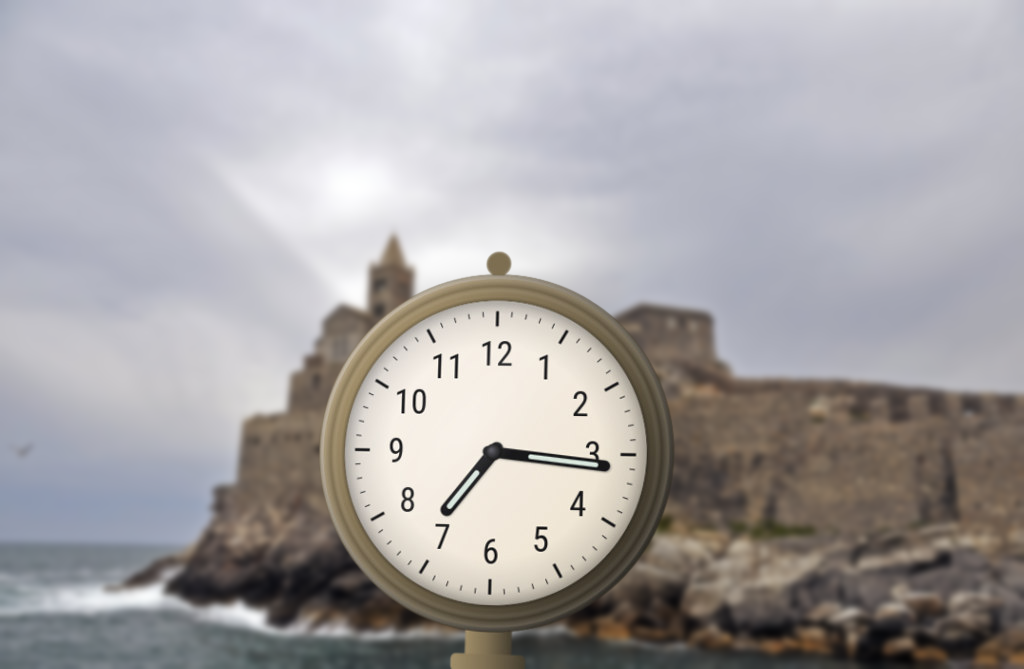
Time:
7.16
